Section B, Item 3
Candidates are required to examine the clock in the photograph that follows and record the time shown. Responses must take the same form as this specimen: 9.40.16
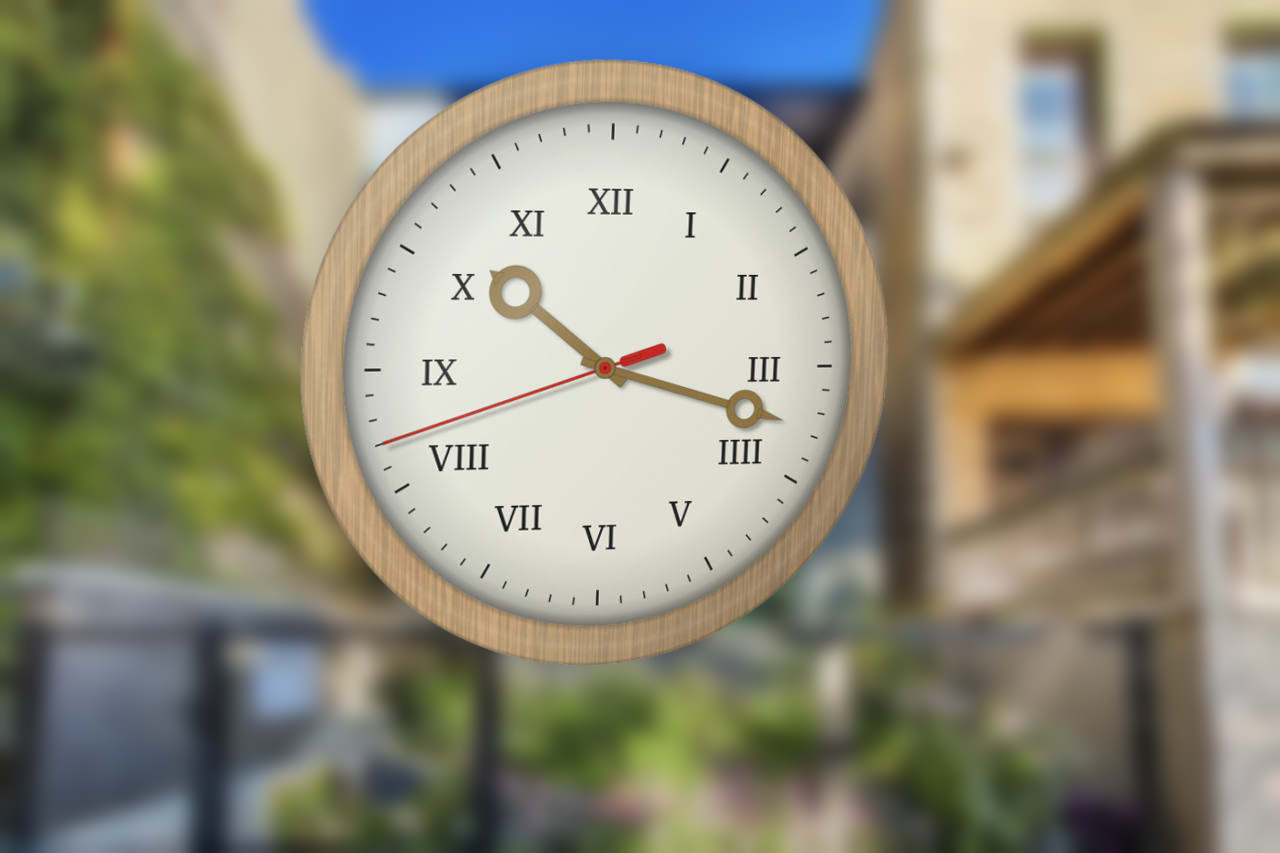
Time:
10.17.42
